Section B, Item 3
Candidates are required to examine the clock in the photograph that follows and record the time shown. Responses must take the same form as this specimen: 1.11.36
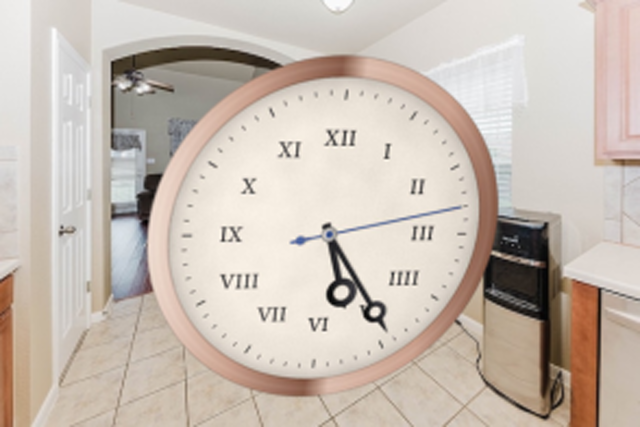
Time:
5.24.13
